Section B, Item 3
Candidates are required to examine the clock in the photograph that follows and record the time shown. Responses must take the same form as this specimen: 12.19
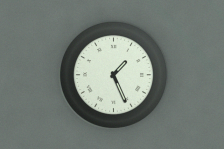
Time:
1.26
